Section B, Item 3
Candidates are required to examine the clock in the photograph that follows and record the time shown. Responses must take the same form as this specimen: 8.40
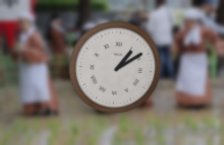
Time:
1.09
